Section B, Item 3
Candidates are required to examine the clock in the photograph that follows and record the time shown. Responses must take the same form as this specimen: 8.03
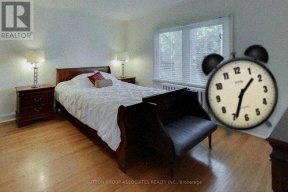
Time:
1.34
